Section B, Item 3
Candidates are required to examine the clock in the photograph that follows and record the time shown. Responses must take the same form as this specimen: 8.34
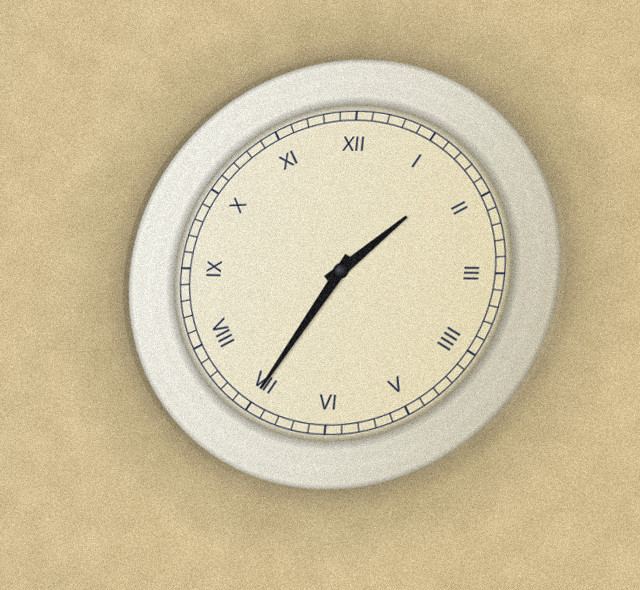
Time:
1.35
